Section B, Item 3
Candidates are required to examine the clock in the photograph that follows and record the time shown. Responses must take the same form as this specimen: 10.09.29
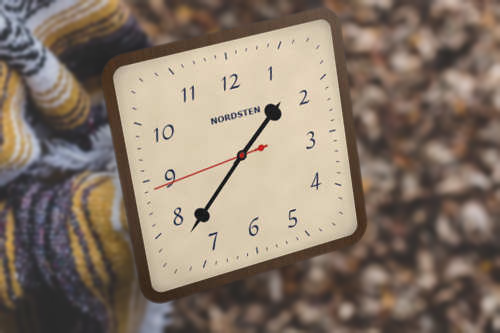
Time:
1.37.44
